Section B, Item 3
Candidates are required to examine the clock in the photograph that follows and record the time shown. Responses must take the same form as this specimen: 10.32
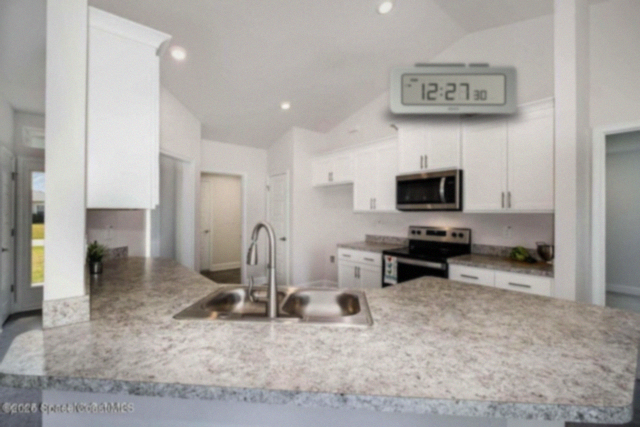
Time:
12.27
